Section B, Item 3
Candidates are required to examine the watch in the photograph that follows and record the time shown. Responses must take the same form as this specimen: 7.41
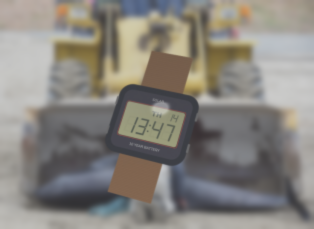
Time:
13.47
